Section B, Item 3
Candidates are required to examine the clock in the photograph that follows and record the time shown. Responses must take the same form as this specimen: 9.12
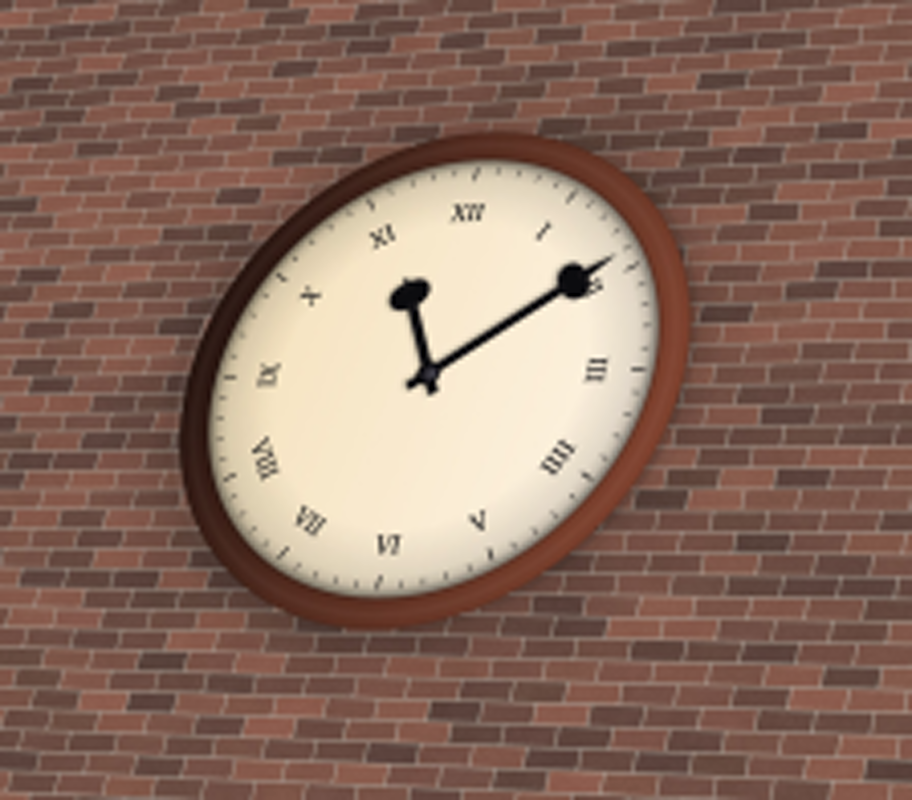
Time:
11.09
